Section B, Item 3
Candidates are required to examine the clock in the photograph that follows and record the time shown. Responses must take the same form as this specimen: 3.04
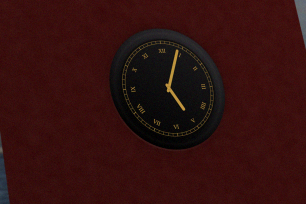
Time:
5.04
